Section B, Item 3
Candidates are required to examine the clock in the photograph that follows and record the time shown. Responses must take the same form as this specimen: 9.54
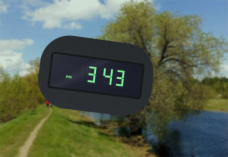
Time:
3.43
